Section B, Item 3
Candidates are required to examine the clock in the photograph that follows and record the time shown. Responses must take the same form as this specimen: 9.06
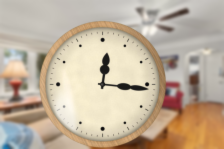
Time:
12.16
